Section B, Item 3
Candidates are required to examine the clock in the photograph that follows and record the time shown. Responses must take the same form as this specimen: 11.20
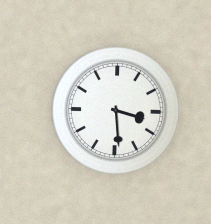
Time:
3.29
